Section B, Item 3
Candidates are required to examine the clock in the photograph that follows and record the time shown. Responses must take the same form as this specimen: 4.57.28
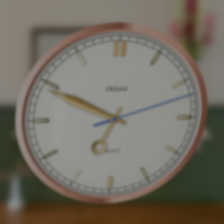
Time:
6.49.12
